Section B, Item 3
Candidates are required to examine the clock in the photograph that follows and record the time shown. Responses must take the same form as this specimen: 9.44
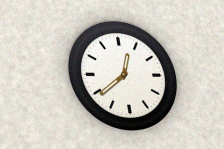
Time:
12.39
